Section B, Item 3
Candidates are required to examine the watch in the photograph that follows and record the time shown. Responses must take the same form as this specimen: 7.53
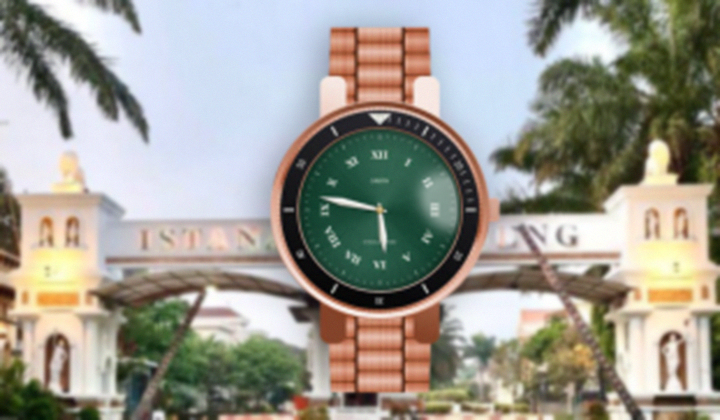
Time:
5.47
